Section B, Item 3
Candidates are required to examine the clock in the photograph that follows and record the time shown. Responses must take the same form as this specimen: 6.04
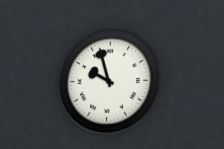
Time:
9.57
